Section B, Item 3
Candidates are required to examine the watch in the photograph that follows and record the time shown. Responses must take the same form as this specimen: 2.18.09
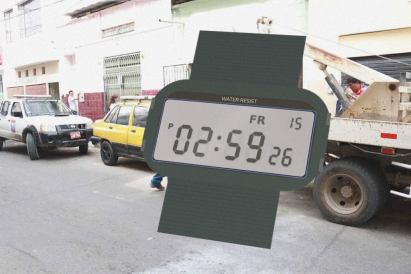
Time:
2.59.26
